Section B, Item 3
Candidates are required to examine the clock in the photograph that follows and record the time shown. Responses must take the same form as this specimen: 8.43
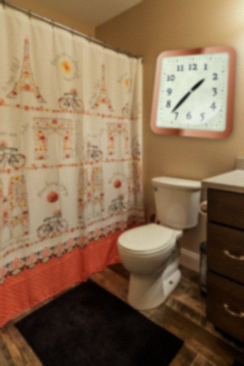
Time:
1.37
